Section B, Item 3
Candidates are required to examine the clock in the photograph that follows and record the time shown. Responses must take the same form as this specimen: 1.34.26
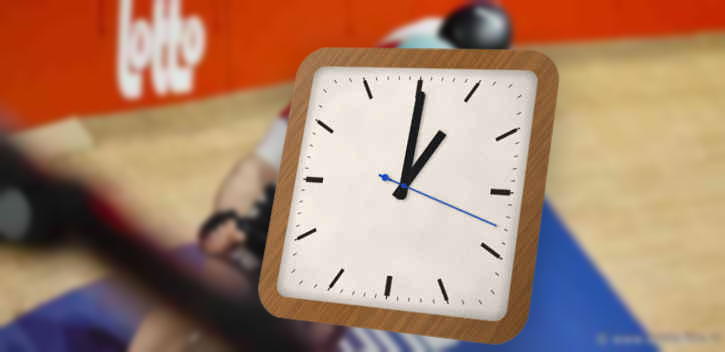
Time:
1.00.18
